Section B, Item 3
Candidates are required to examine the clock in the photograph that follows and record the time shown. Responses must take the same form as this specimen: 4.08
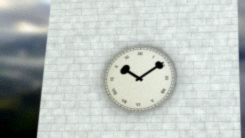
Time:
10.09
